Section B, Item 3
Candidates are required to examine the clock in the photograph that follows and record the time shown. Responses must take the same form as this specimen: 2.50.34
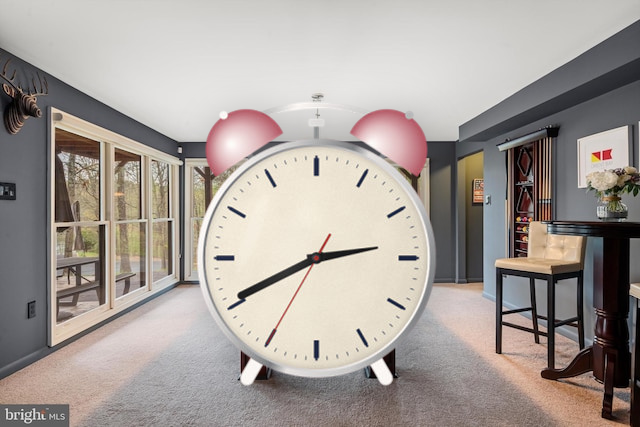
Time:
2.40.35
